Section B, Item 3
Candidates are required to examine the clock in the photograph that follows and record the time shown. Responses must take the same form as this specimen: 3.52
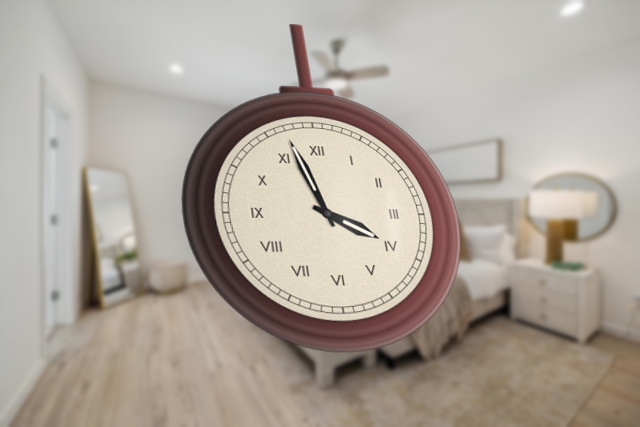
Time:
3.57
